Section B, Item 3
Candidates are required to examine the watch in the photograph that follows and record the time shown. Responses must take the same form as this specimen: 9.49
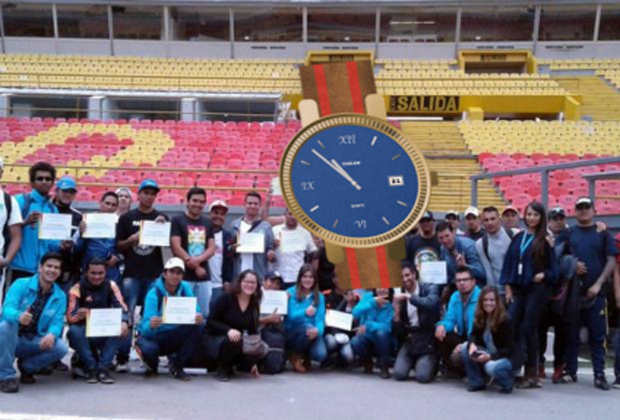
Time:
10.53
